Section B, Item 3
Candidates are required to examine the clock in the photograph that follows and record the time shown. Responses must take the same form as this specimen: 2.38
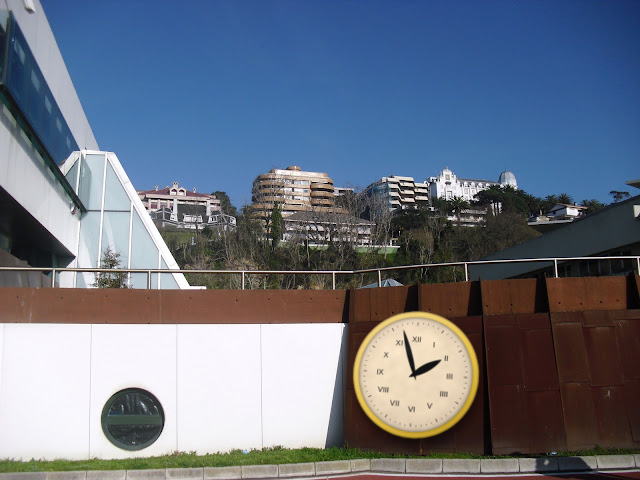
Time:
1.57
